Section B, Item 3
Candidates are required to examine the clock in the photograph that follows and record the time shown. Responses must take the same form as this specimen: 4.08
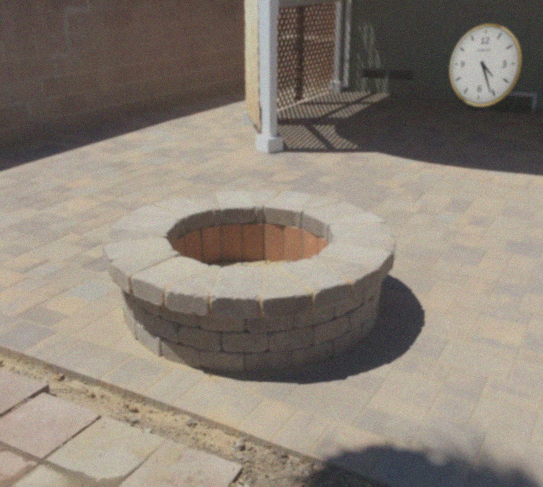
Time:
4.26
